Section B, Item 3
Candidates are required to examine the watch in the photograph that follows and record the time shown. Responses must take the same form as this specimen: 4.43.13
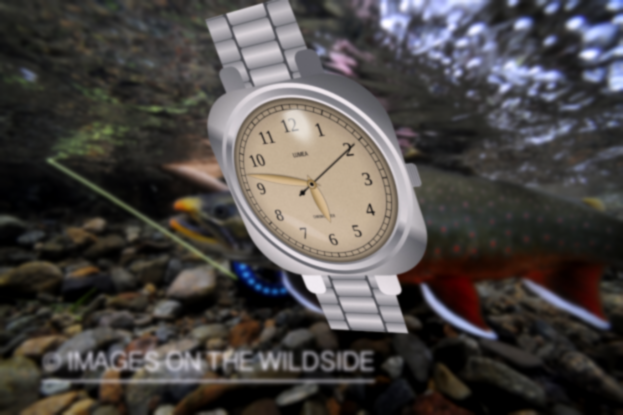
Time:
5.47.10
